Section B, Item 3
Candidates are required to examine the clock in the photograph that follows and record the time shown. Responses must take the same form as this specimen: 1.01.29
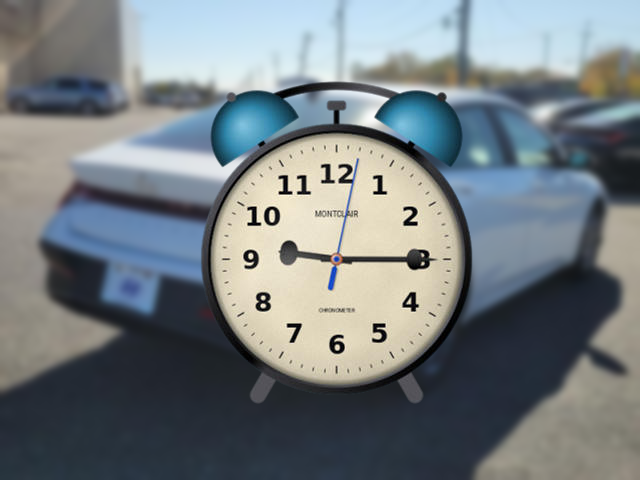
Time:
9.15.02
